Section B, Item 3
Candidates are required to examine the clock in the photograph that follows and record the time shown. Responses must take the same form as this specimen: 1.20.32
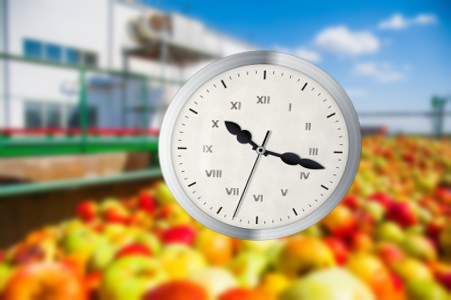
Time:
10.17.33
